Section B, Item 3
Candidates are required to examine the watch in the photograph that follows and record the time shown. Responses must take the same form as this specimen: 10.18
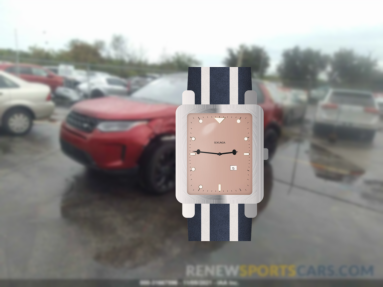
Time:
2.46
